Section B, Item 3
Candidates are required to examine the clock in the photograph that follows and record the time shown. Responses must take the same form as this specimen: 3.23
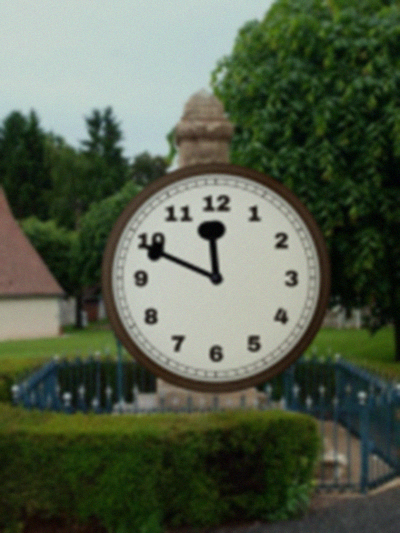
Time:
11.49
